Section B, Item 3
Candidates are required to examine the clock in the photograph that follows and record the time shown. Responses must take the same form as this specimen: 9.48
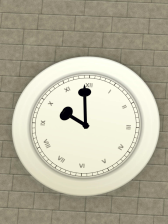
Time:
9.59
